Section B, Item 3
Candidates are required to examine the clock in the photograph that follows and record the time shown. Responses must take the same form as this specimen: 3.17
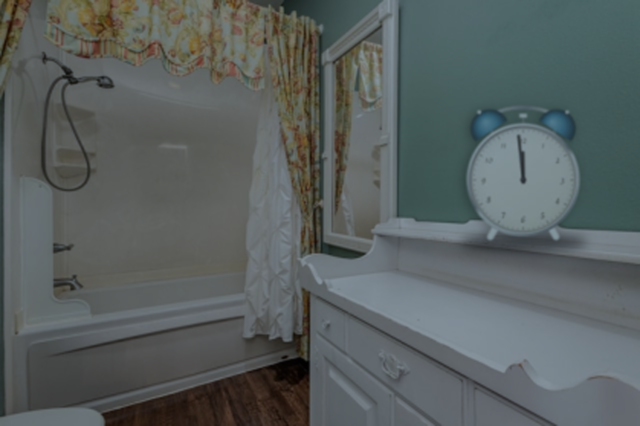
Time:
11.59
